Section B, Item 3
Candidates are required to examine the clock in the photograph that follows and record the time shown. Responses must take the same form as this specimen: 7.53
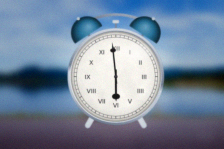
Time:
5.59
